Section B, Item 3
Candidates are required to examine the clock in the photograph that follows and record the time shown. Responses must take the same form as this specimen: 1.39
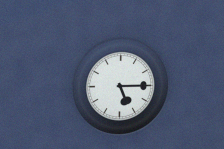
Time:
5.15
